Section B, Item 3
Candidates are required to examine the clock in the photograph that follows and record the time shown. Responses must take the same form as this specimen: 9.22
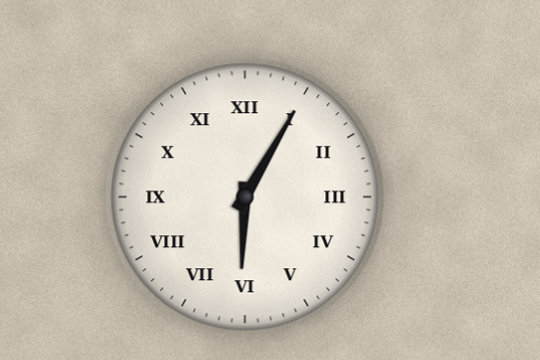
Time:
6.05
